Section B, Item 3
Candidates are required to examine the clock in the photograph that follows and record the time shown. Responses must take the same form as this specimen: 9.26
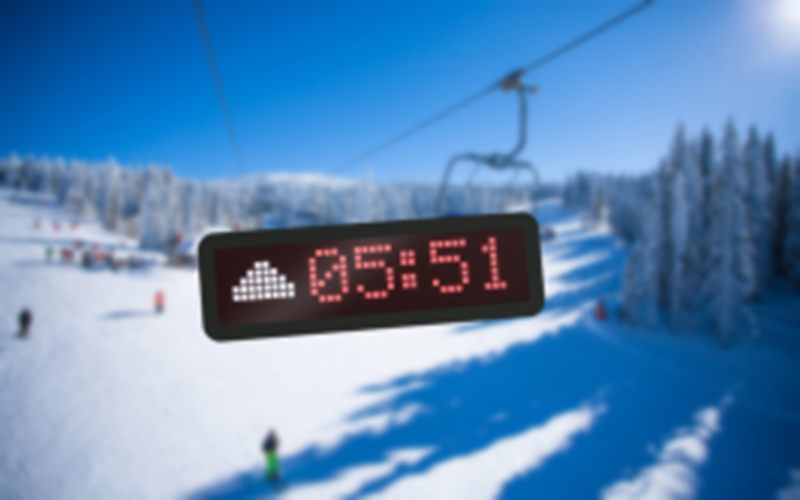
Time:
5.51
